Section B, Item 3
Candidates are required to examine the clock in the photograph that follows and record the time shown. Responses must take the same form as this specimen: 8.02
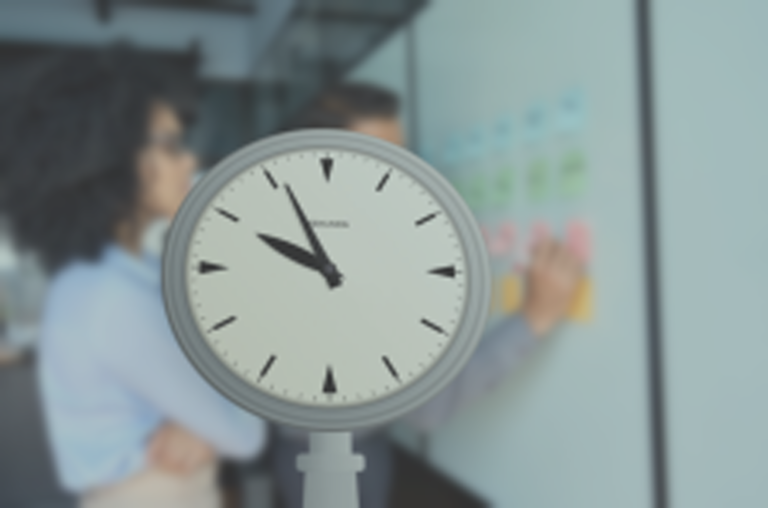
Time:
9.56
